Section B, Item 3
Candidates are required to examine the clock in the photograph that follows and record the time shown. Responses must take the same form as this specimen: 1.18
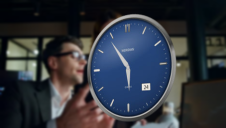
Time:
5.54
